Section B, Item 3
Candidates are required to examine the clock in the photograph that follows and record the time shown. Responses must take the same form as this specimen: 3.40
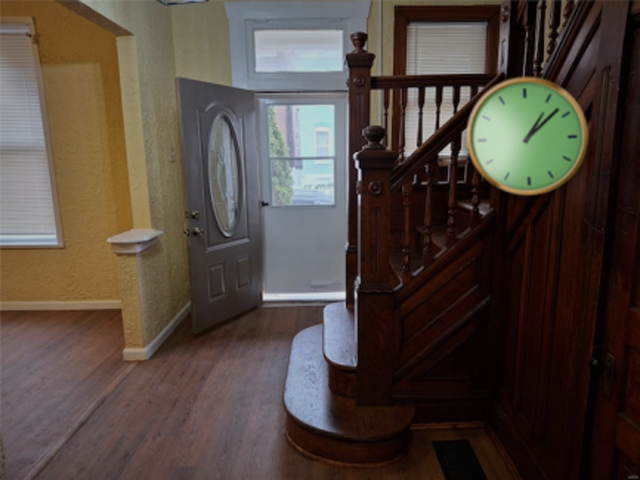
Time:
1.08
